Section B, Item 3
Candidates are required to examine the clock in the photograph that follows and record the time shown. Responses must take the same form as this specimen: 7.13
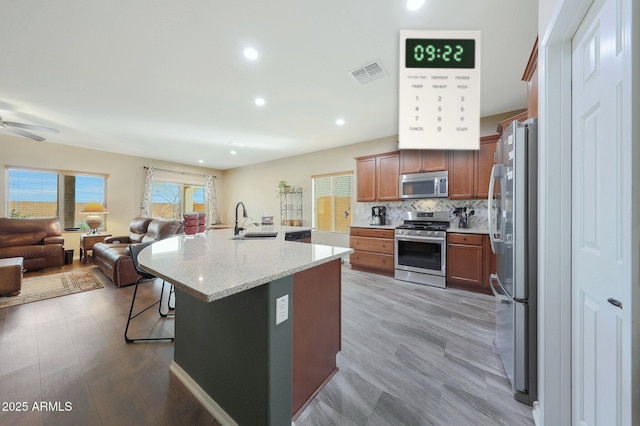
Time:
9.22
